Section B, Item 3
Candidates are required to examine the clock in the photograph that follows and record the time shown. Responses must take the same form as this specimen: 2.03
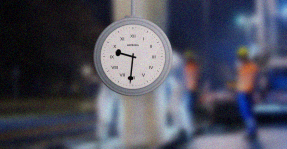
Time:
9.31
